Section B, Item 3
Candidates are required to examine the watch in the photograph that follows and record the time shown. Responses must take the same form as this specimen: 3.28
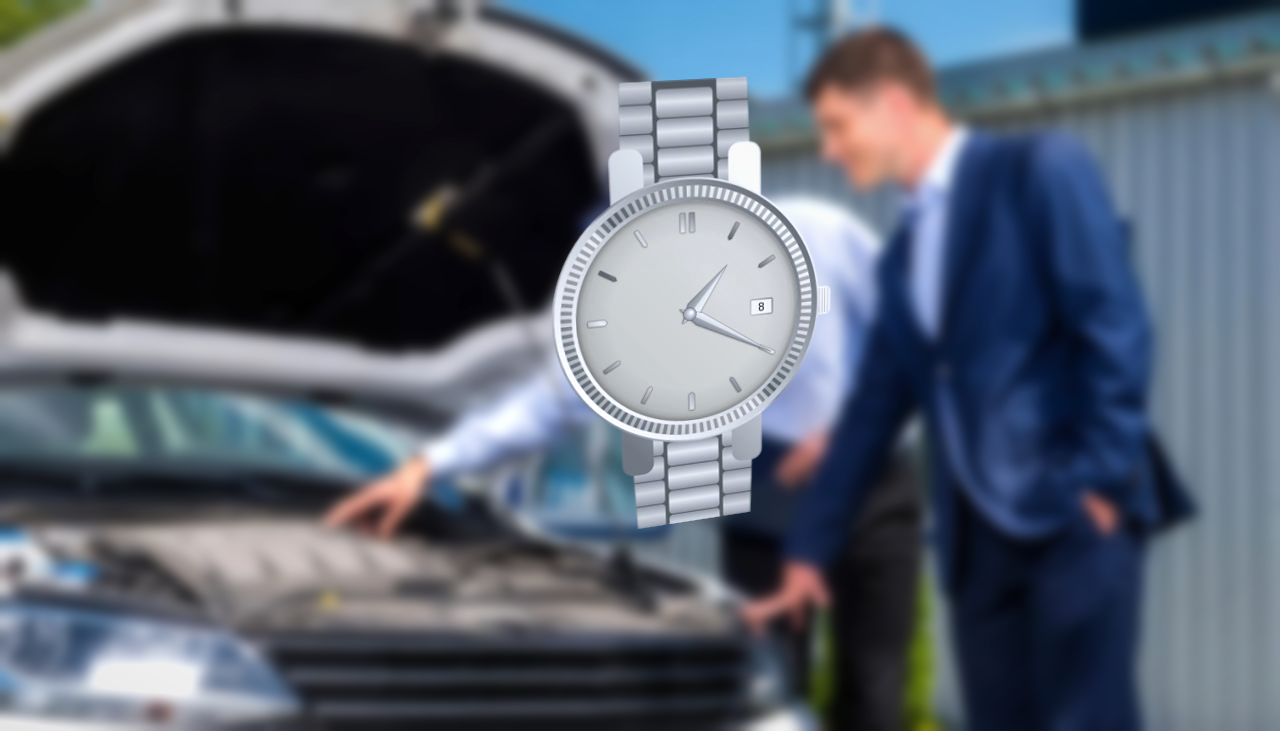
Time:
1.20
